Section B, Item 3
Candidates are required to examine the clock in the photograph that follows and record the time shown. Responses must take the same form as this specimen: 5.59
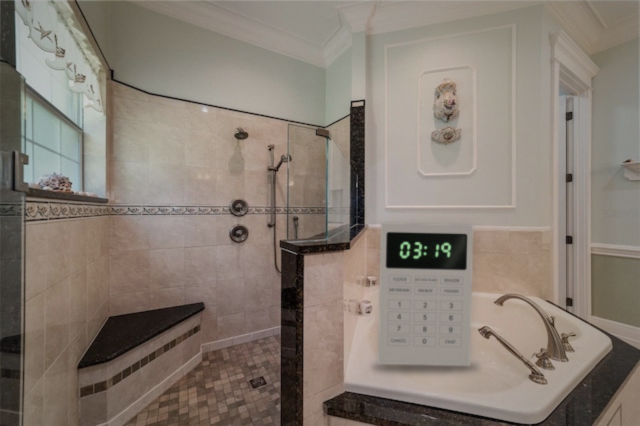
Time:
3.19
